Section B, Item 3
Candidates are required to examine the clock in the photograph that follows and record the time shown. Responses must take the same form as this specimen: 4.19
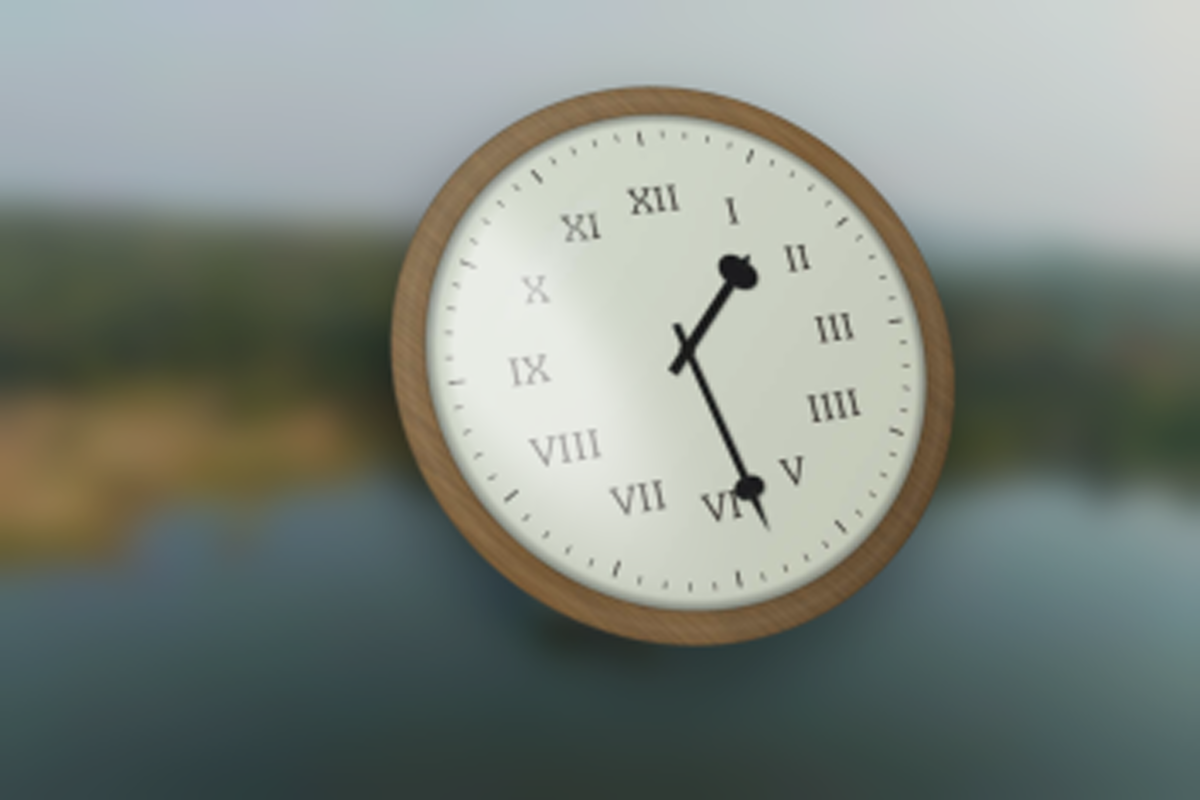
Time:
1.28
